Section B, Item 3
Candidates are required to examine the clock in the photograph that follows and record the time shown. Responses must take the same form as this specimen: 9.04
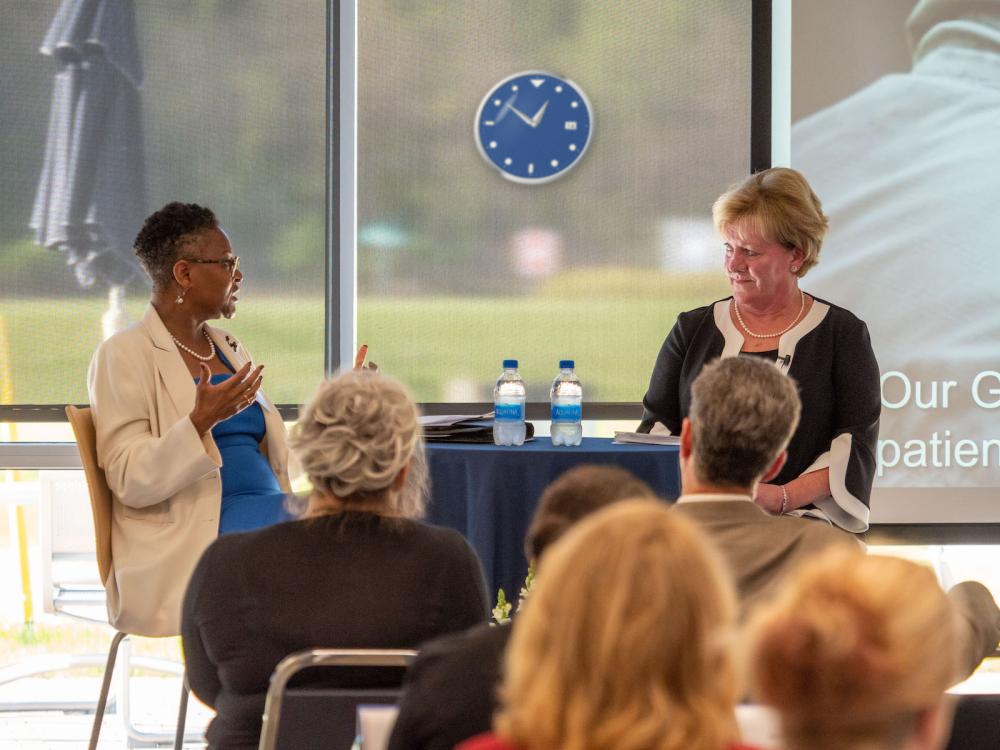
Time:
12.51
